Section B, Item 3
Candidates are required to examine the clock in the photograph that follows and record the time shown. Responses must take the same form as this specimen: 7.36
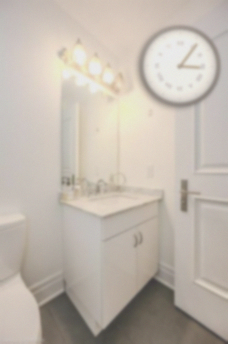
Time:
3.06
